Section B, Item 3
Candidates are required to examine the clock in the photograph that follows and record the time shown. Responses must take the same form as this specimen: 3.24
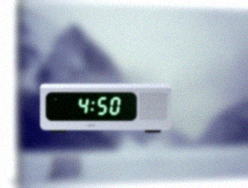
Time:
4.50
